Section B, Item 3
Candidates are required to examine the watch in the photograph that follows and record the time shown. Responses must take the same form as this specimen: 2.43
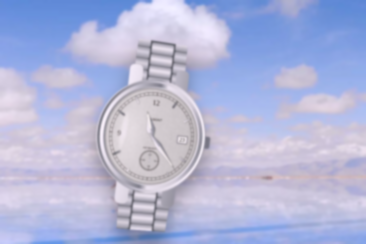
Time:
11.23
